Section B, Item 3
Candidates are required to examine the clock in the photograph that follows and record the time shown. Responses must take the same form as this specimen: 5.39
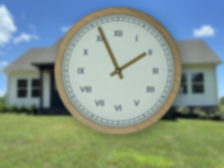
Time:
1.56
